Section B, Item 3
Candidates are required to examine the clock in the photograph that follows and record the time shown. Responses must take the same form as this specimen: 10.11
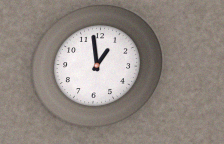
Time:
12.58
